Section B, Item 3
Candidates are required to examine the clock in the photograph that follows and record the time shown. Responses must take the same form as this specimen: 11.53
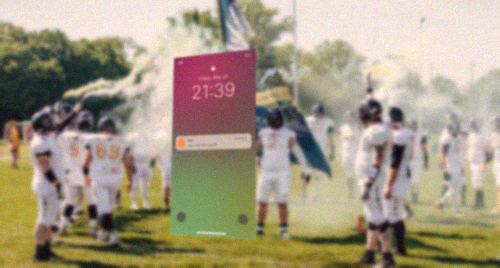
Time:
21.39
